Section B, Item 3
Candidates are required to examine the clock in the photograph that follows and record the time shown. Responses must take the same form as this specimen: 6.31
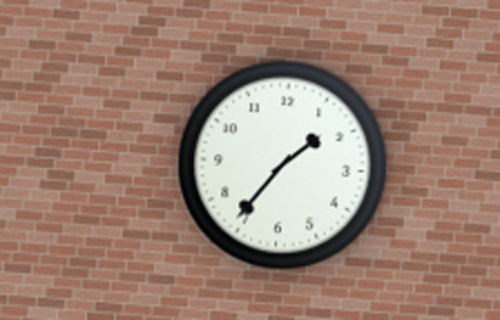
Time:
1.36
